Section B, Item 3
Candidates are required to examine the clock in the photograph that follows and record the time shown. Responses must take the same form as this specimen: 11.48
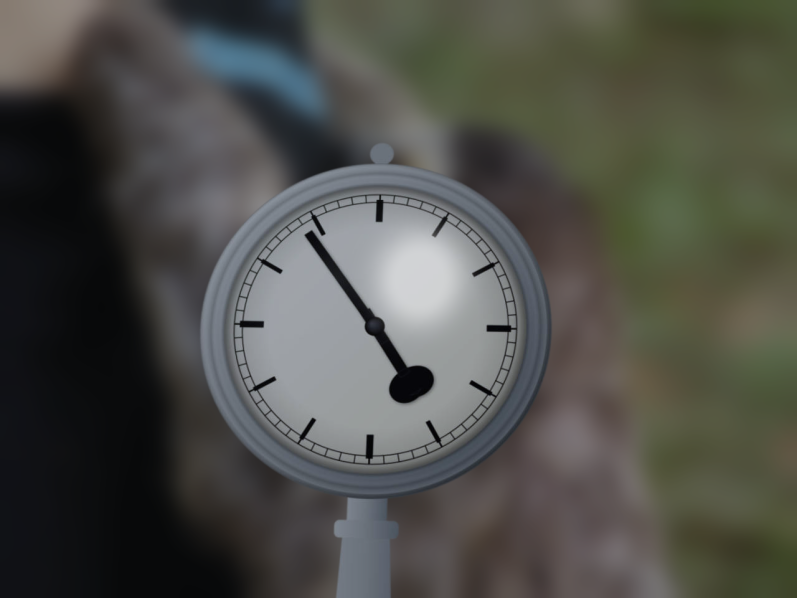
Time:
4.54
